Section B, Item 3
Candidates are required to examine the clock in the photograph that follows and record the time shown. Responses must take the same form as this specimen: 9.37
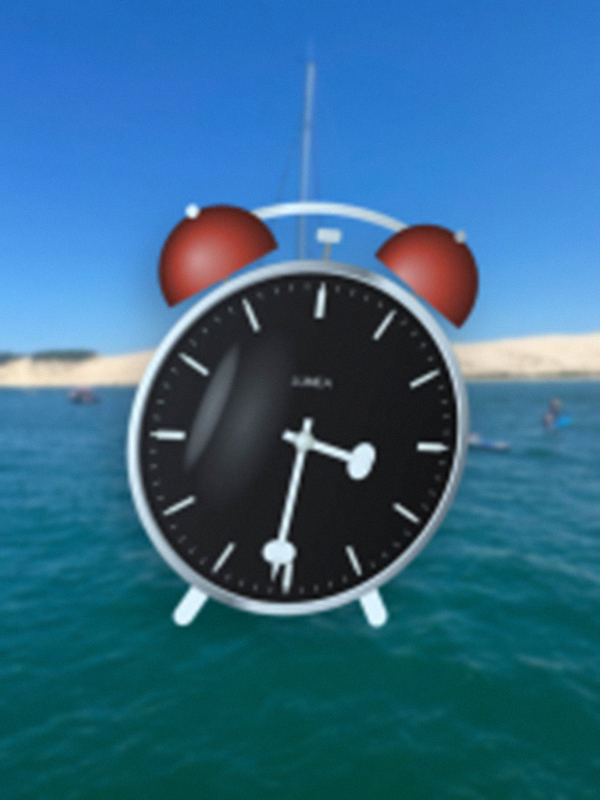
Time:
3.31
